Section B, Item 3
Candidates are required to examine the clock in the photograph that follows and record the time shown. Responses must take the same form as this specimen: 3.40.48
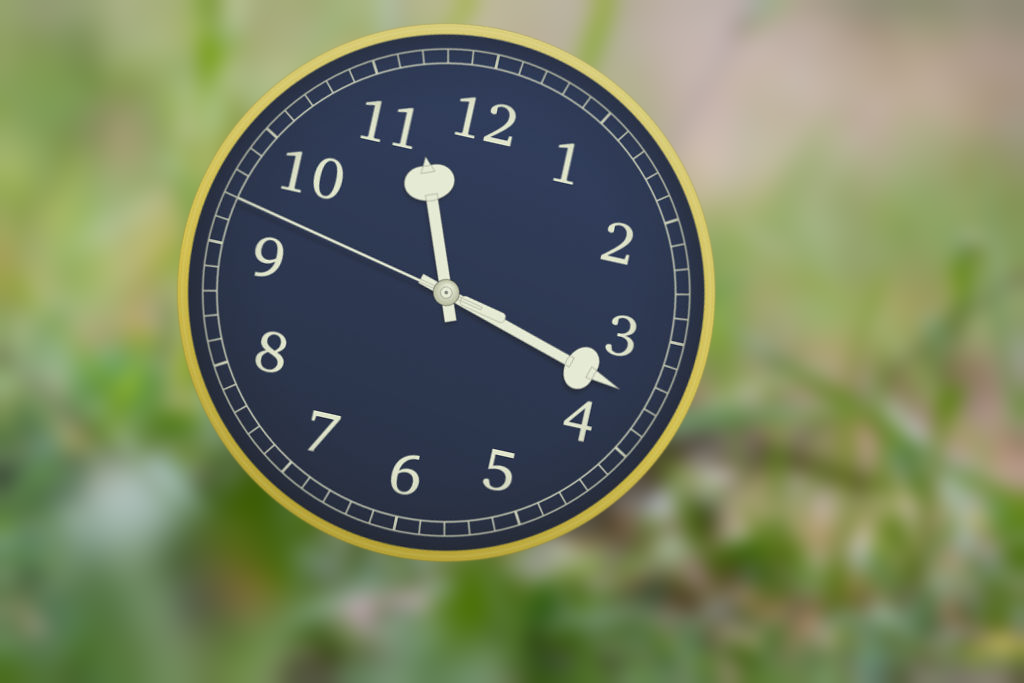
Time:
11.17.47
